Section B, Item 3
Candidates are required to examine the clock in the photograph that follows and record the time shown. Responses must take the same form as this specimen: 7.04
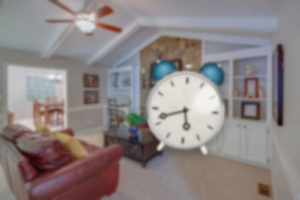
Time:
5.42
